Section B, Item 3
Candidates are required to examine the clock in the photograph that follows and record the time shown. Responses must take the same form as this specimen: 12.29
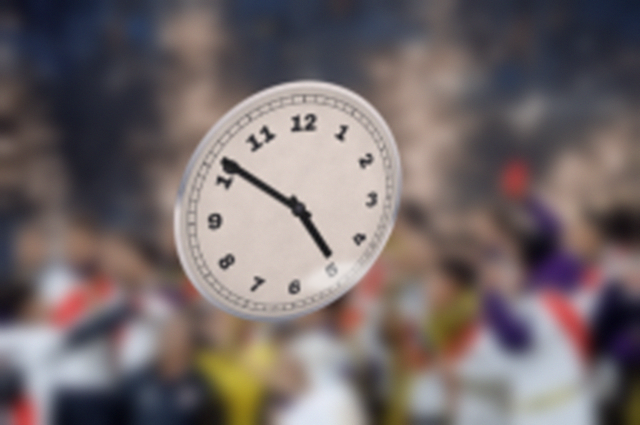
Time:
4.51
